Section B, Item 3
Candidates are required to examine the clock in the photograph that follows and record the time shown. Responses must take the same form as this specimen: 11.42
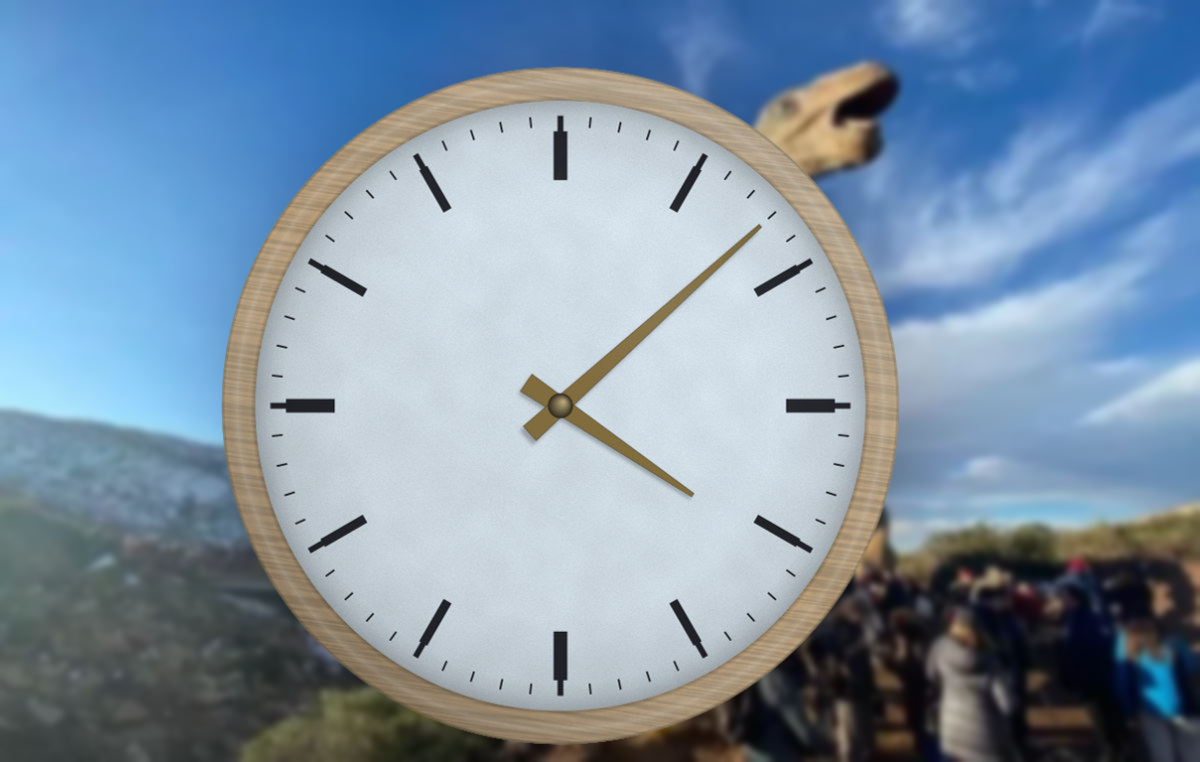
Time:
4.08
